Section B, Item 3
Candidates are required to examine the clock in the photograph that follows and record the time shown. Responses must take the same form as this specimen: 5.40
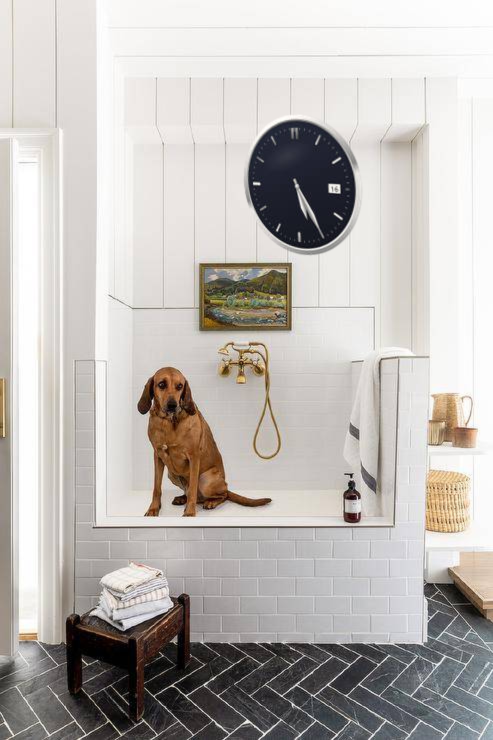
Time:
5.25
